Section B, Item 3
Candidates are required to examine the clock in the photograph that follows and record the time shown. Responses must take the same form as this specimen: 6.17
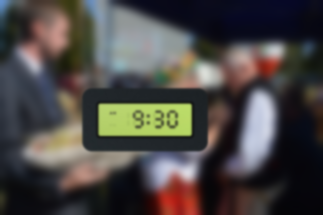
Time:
9.30
